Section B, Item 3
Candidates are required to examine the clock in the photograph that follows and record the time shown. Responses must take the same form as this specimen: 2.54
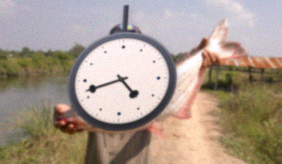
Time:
4.42
